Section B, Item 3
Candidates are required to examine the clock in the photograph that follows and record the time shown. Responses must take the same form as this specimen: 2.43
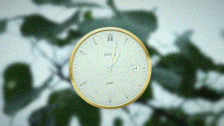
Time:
1.02
